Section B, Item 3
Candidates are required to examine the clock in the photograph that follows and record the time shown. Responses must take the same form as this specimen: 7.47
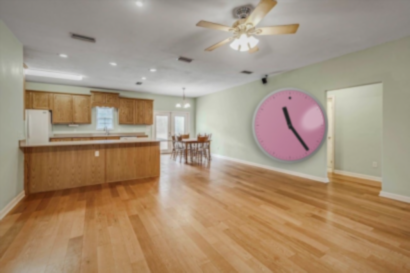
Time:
11.24
